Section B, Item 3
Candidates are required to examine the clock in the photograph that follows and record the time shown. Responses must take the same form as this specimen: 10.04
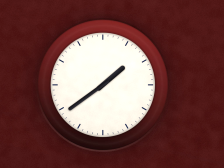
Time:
1.39
